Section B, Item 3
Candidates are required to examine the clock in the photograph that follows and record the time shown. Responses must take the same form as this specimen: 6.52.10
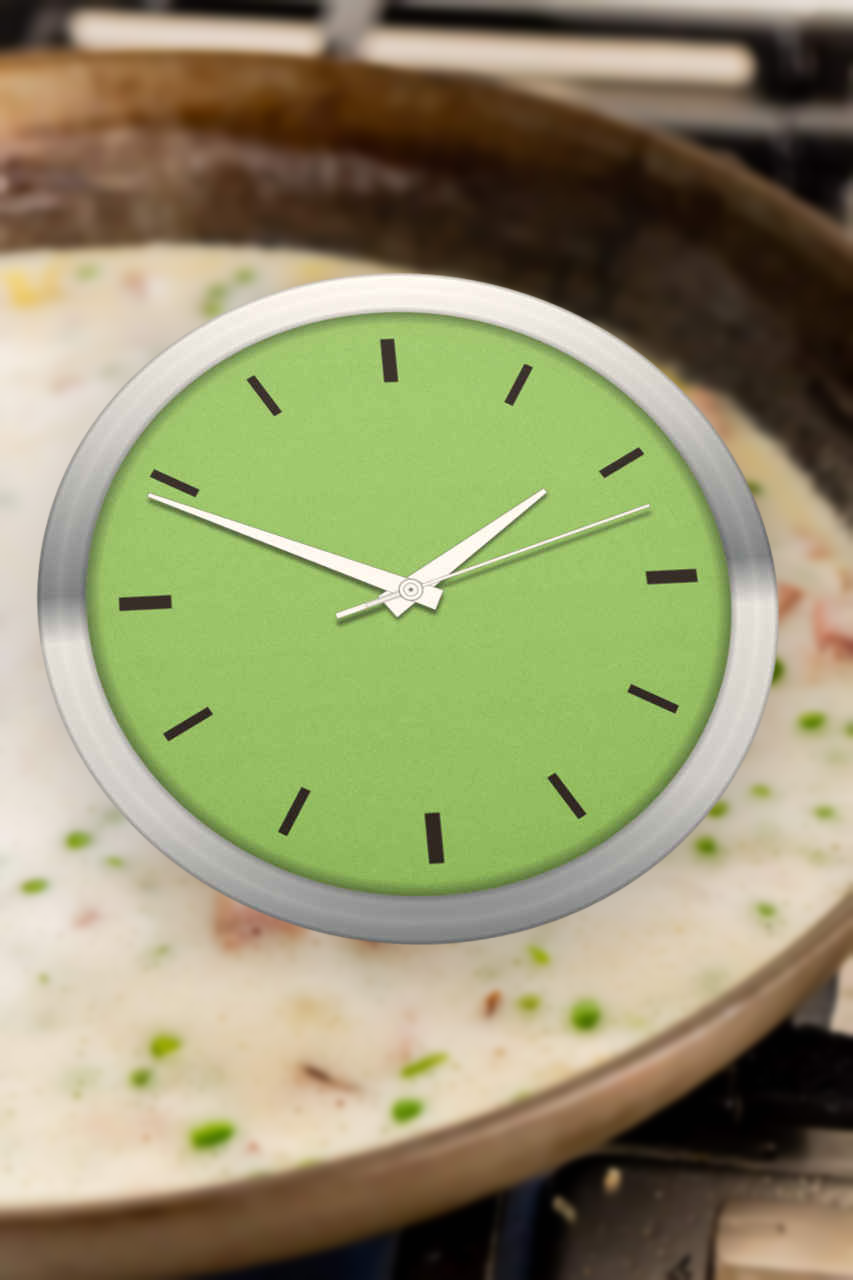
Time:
1.49.12
